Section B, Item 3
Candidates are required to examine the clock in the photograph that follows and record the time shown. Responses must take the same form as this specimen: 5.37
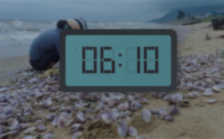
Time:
6.10
